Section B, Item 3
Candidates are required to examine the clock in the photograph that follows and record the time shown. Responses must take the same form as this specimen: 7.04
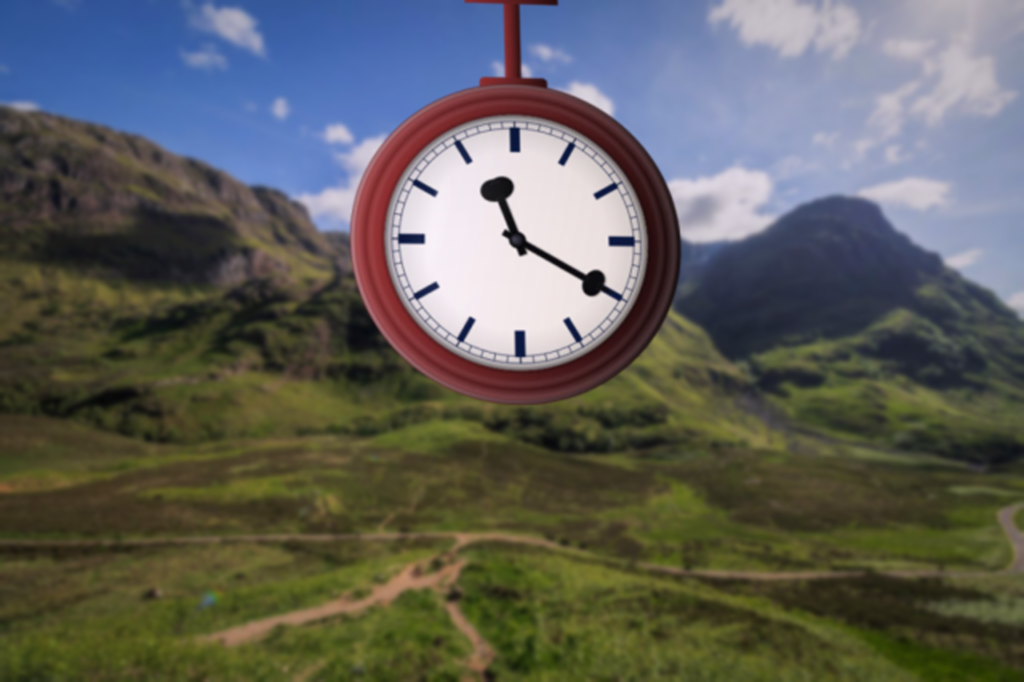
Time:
11.20
